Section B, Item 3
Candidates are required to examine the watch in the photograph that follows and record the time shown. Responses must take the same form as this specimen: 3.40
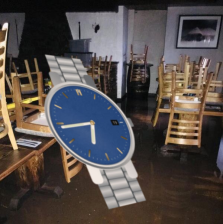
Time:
6.44
